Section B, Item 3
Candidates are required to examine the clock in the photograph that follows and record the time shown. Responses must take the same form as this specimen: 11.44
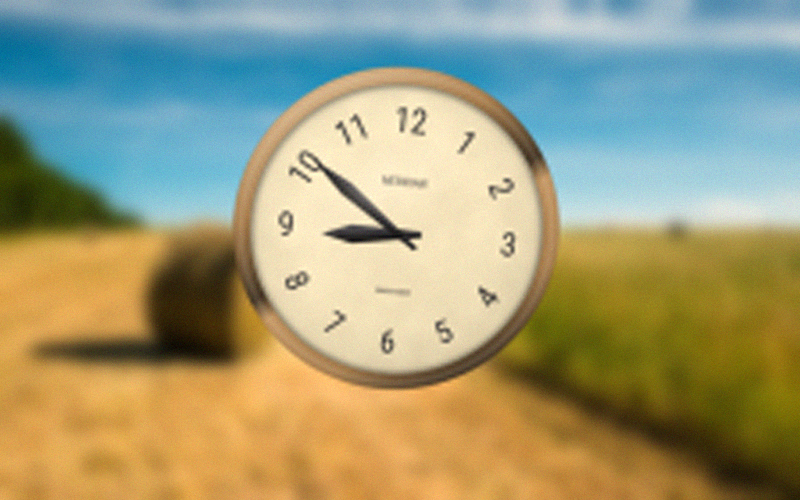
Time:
8.51
